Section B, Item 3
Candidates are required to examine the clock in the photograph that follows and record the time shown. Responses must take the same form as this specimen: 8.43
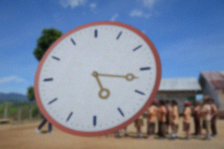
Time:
5.17
